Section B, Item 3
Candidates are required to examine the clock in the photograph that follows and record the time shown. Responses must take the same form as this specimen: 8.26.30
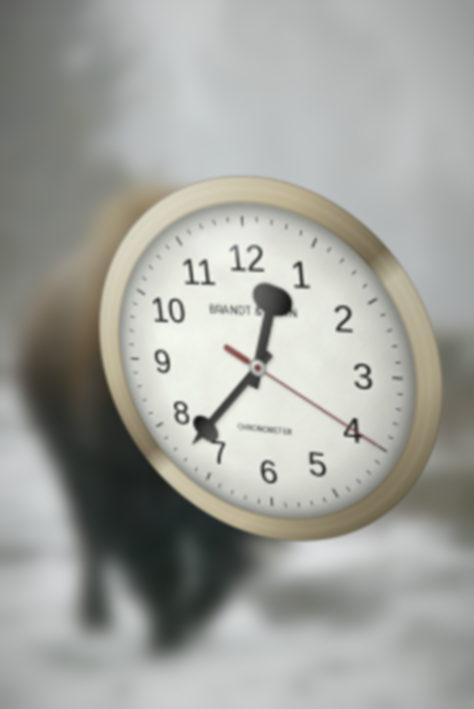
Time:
12.37.20
